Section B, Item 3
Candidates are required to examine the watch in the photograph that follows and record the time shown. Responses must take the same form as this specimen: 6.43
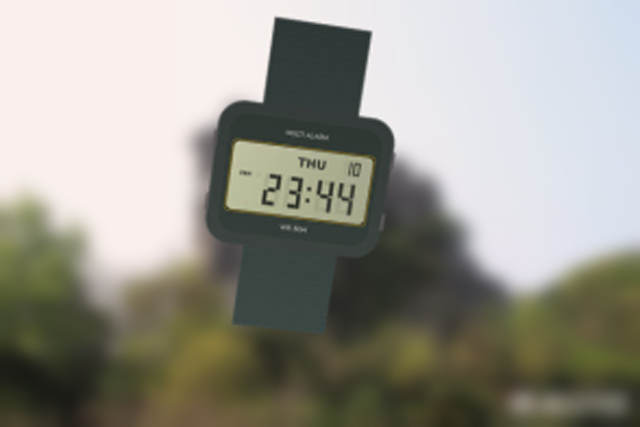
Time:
23.44
